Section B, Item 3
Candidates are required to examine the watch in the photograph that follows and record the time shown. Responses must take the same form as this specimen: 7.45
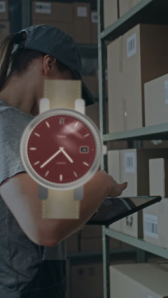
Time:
4.38
